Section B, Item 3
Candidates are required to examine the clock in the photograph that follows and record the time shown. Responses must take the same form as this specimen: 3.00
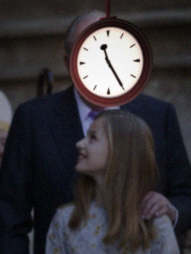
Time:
11.25
